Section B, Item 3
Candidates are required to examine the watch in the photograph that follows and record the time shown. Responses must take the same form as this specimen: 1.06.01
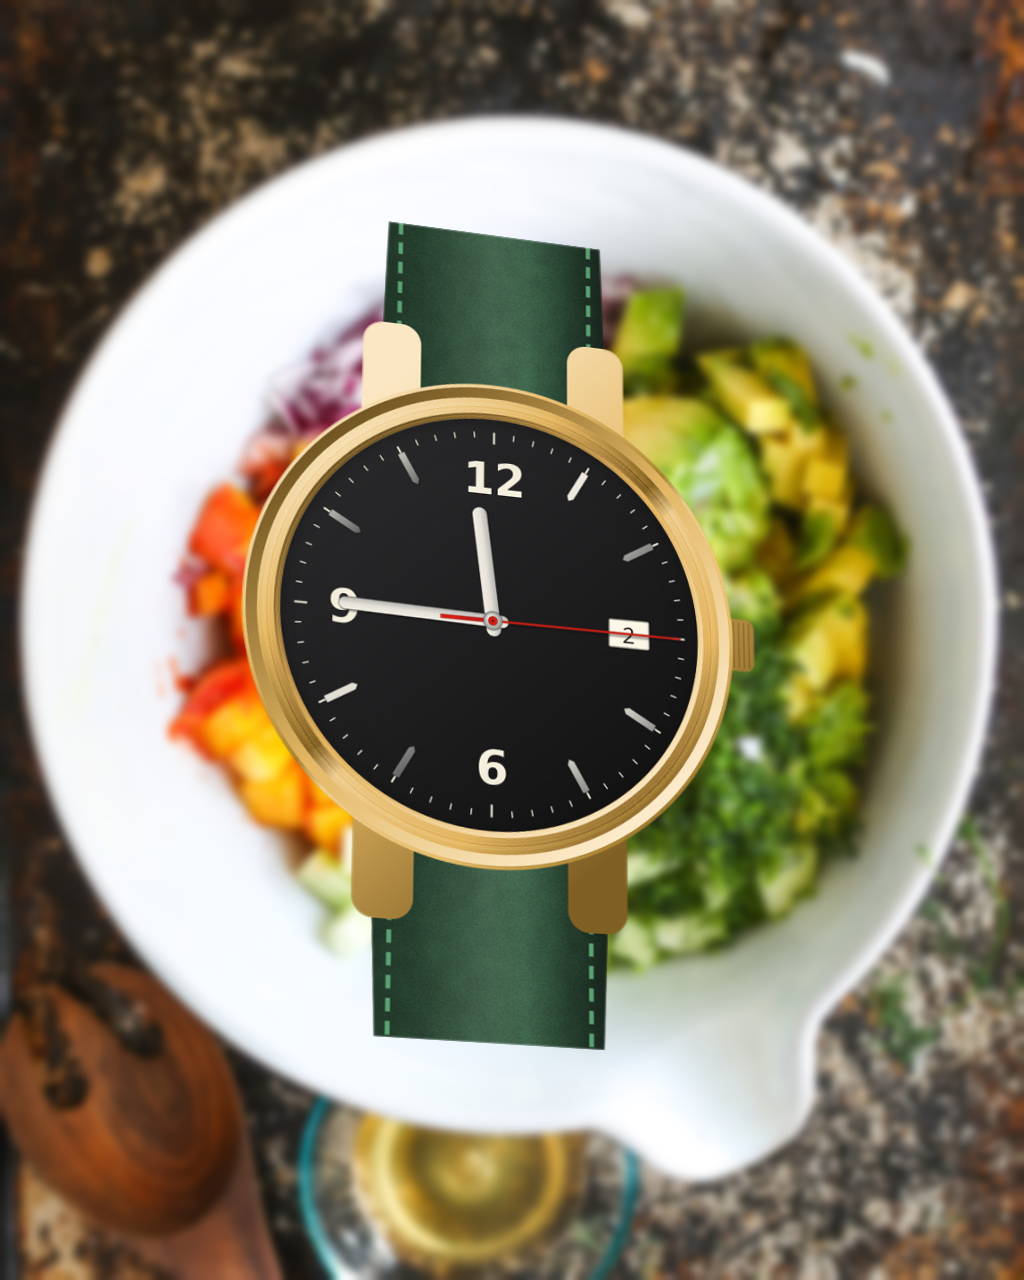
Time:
11.45.15
